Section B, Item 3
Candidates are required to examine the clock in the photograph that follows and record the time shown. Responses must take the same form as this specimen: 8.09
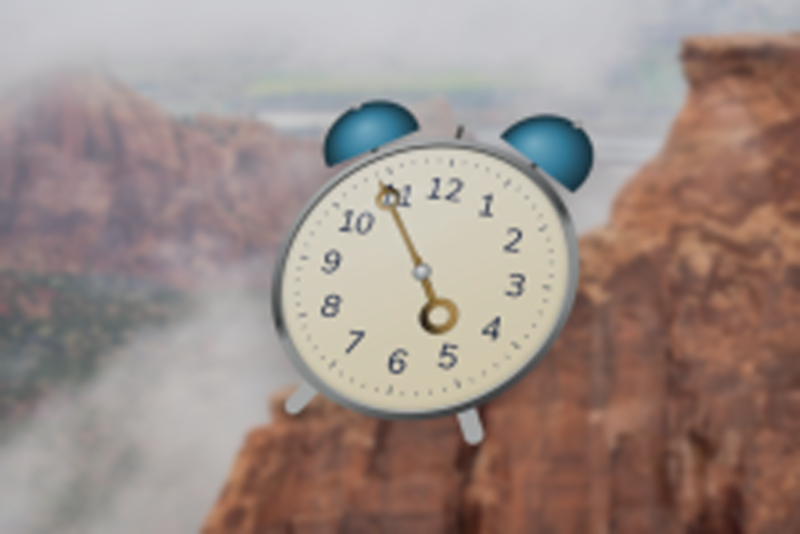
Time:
4.54
